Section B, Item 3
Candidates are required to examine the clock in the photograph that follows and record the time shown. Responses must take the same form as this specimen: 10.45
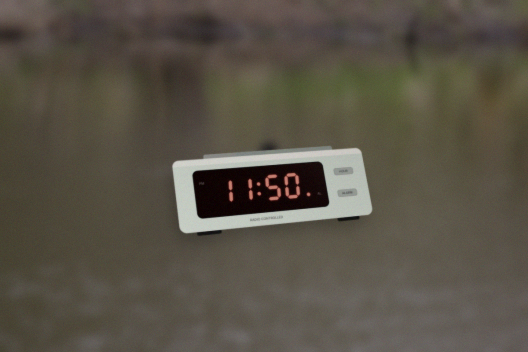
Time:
11.50
